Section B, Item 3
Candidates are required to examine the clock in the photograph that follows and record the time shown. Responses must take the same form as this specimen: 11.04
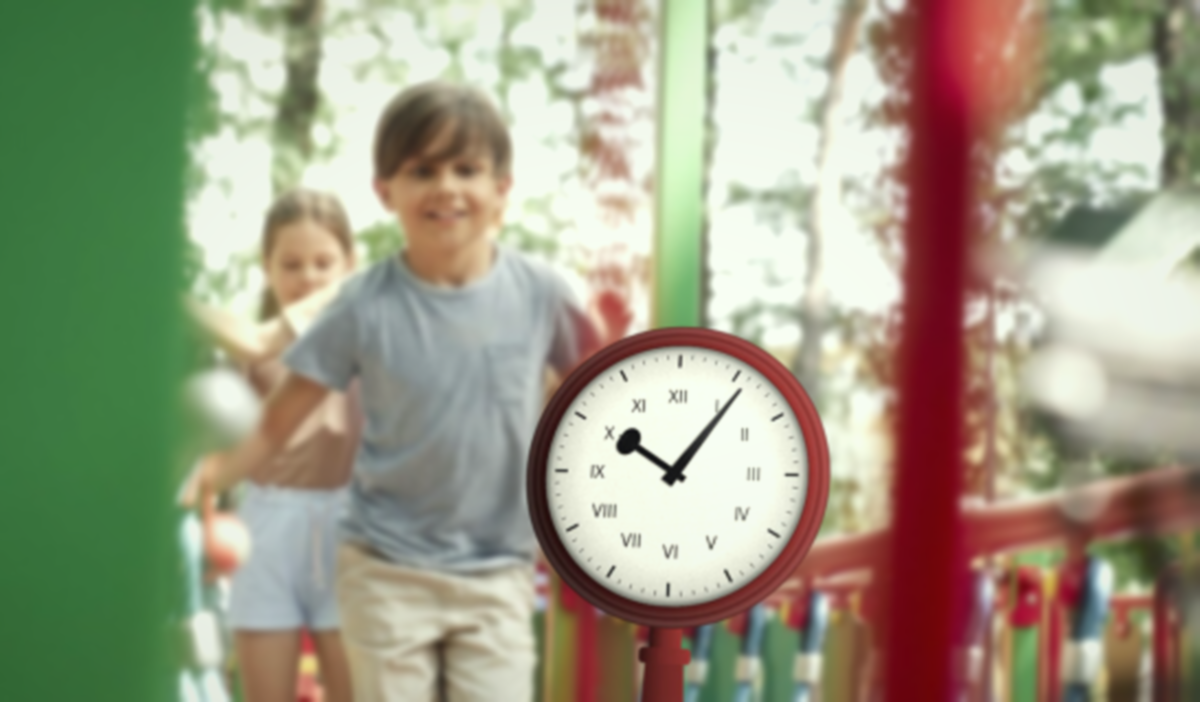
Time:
10.06
